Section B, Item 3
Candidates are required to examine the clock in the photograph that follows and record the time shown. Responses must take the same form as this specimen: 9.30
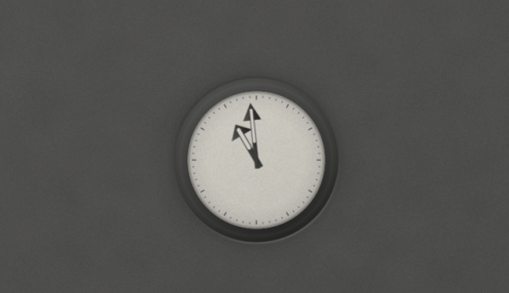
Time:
10.59
